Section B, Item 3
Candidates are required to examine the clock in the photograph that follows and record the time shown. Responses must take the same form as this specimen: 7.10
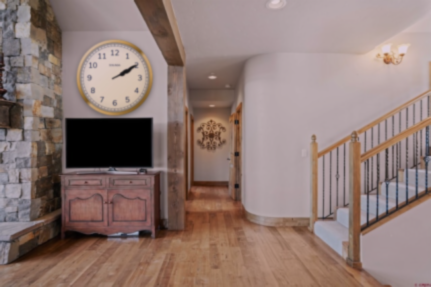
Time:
2.10
